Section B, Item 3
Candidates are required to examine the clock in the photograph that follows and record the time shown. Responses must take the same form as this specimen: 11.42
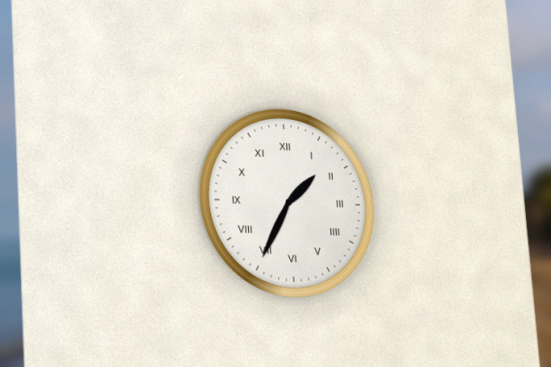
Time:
1.35
